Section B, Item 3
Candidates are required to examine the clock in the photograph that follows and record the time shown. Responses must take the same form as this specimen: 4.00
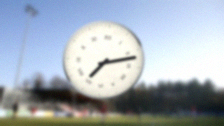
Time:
7.12
